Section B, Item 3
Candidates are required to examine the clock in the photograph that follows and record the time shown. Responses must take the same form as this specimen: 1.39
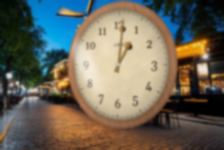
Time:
1.01
